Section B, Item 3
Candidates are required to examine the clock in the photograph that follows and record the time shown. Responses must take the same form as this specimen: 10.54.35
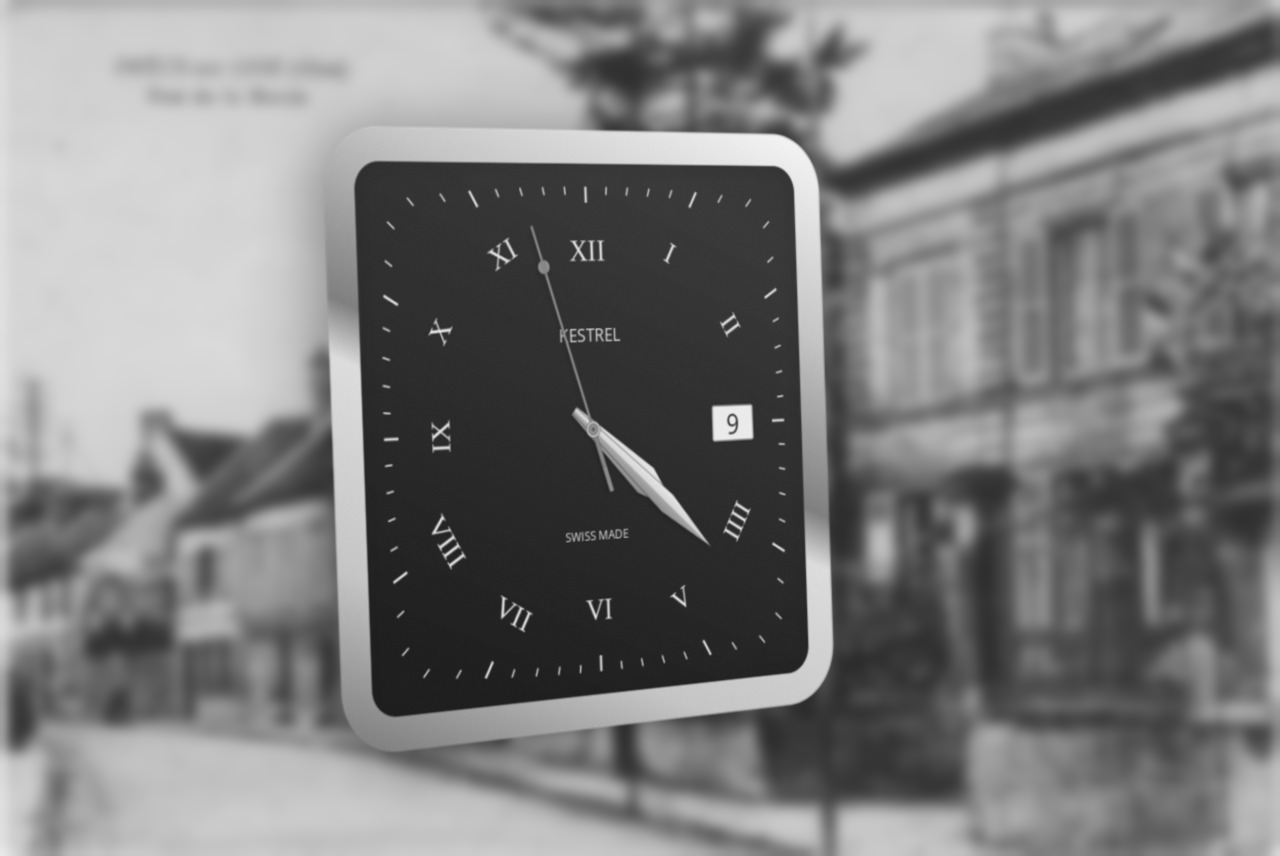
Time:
4.21.57
